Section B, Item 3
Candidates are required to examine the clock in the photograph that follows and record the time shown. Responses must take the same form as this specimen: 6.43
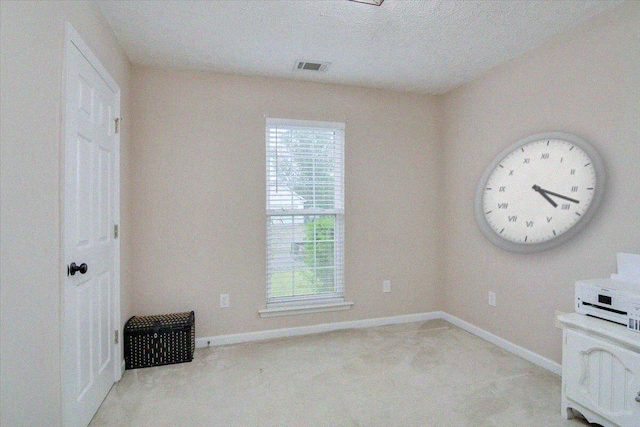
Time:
4.18
